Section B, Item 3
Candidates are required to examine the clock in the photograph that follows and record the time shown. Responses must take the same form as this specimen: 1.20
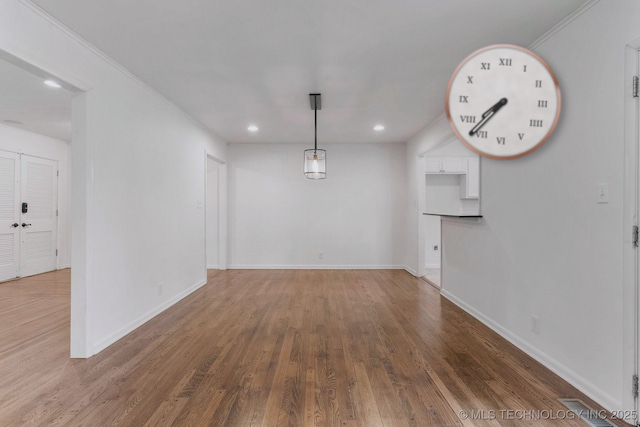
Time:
7.37
